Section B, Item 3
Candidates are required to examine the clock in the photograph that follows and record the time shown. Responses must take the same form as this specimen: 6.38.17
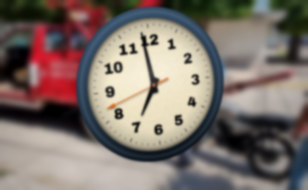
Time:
6.58.42
